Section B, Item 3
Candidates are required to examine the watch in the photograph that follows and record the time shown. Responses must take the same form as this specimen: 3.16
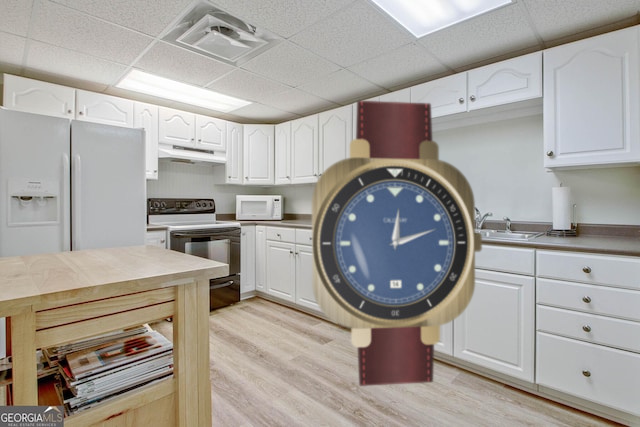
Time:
12.12
